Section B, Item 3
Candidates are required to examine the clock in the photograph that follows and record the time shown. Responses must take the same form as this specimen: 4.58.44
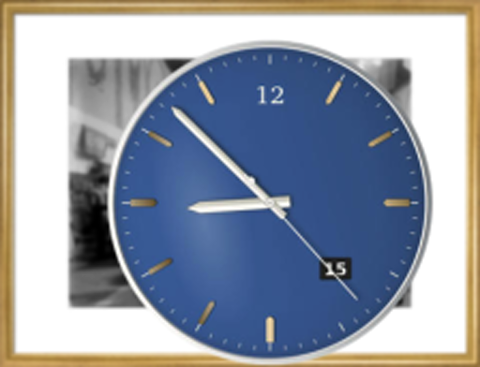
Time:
8.52.23
